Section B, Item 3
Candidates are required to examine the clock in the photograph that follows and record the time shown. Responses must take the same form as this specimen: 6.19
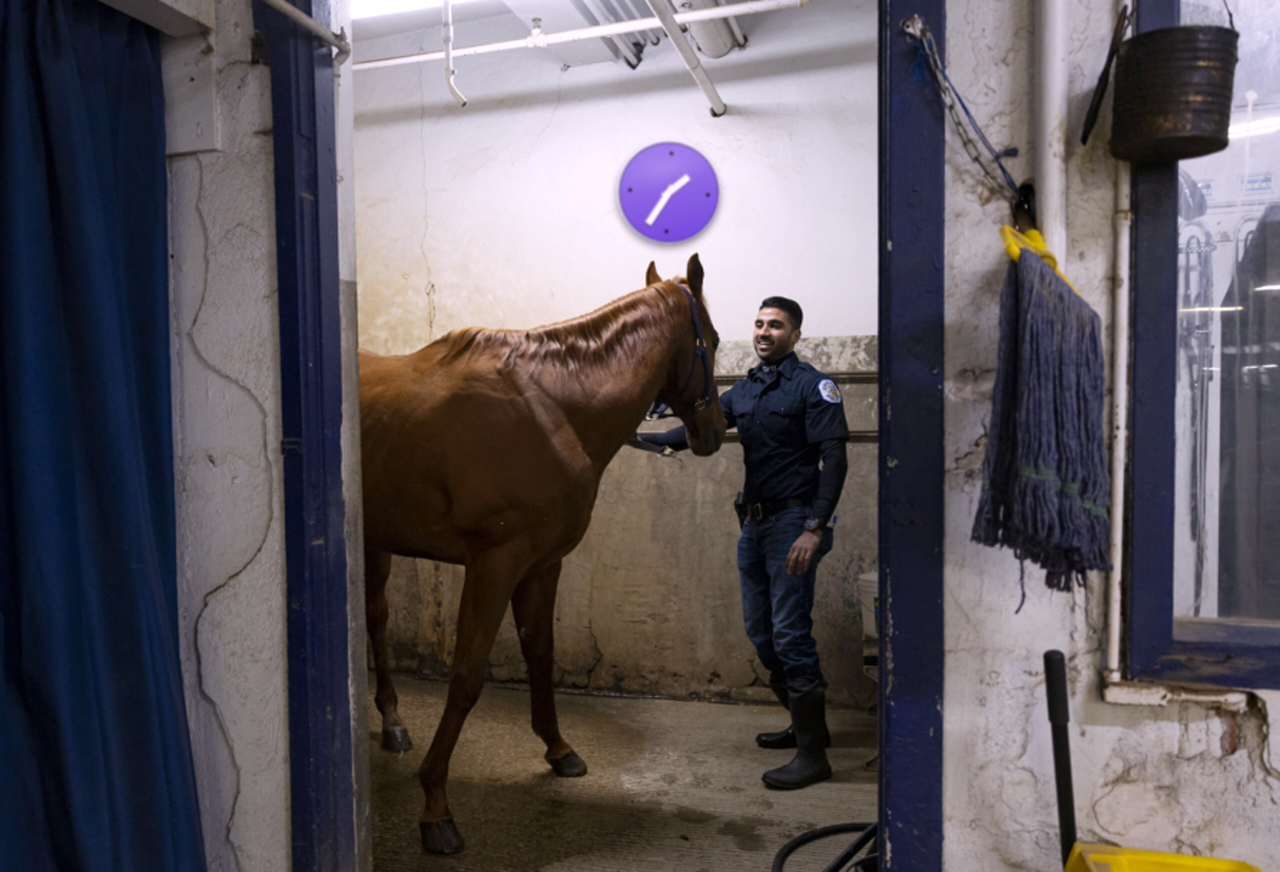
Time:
1.35
